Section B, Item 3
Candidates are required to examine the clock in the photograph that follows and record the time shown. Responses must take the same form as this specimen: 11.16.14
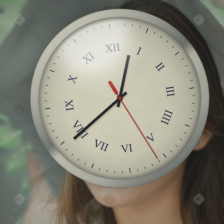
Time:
12.39.26
